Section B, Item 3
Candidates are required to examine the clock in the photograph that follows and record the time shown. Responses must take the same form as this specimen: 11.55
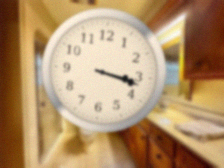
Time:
3.17
